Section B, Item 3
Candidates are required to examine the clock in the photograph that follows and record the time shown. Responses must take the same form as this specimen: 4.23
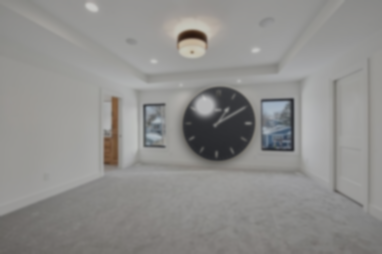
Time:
1.10
